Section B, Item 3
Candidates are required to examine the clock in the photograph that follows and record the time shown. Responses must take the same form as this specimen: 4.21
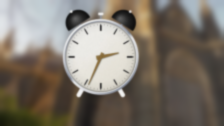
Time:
2.34
